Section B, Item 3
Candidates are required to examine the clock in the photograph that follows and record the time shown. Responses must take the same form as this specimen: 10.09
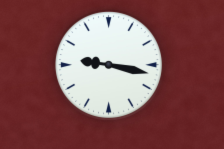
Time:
9.17
